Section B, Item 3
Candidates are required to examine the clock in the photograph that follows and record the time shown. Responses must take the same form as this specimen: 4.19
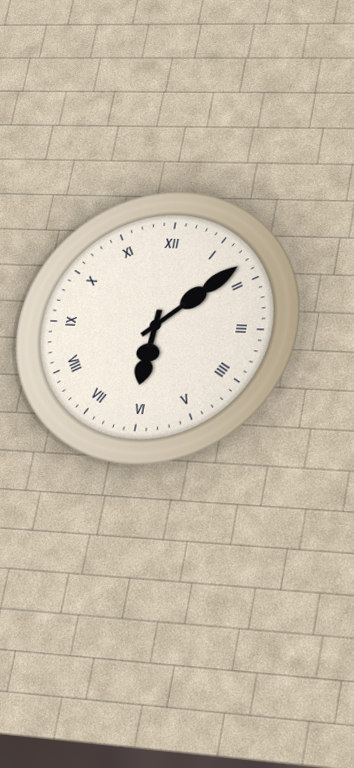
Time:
6.08
